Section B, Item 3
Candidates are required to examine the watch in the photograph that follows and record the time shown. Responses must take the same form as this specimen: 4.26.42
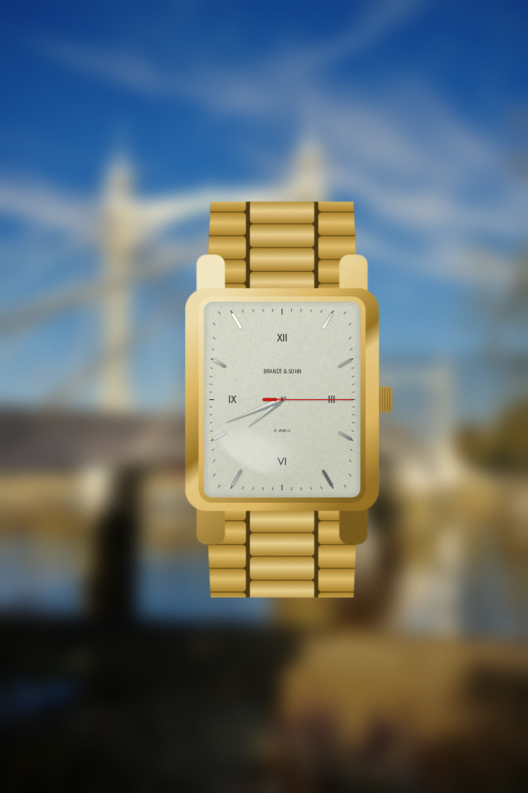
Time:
7.41.15
